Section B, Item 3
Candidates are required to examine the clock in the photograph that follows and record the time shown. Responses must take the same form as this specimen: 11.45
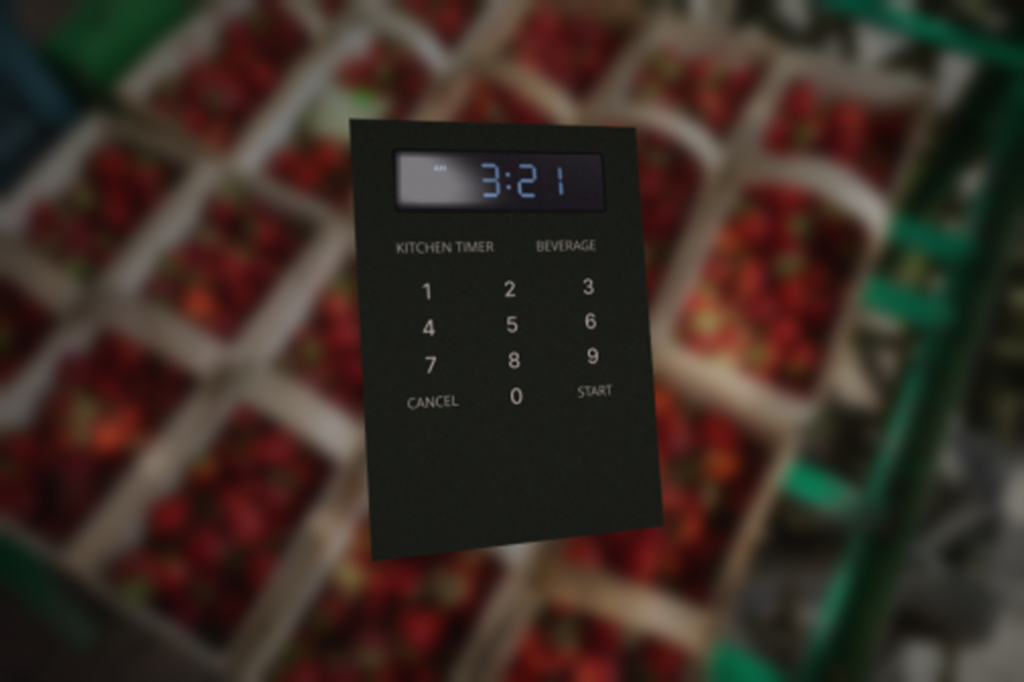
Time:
3.21
